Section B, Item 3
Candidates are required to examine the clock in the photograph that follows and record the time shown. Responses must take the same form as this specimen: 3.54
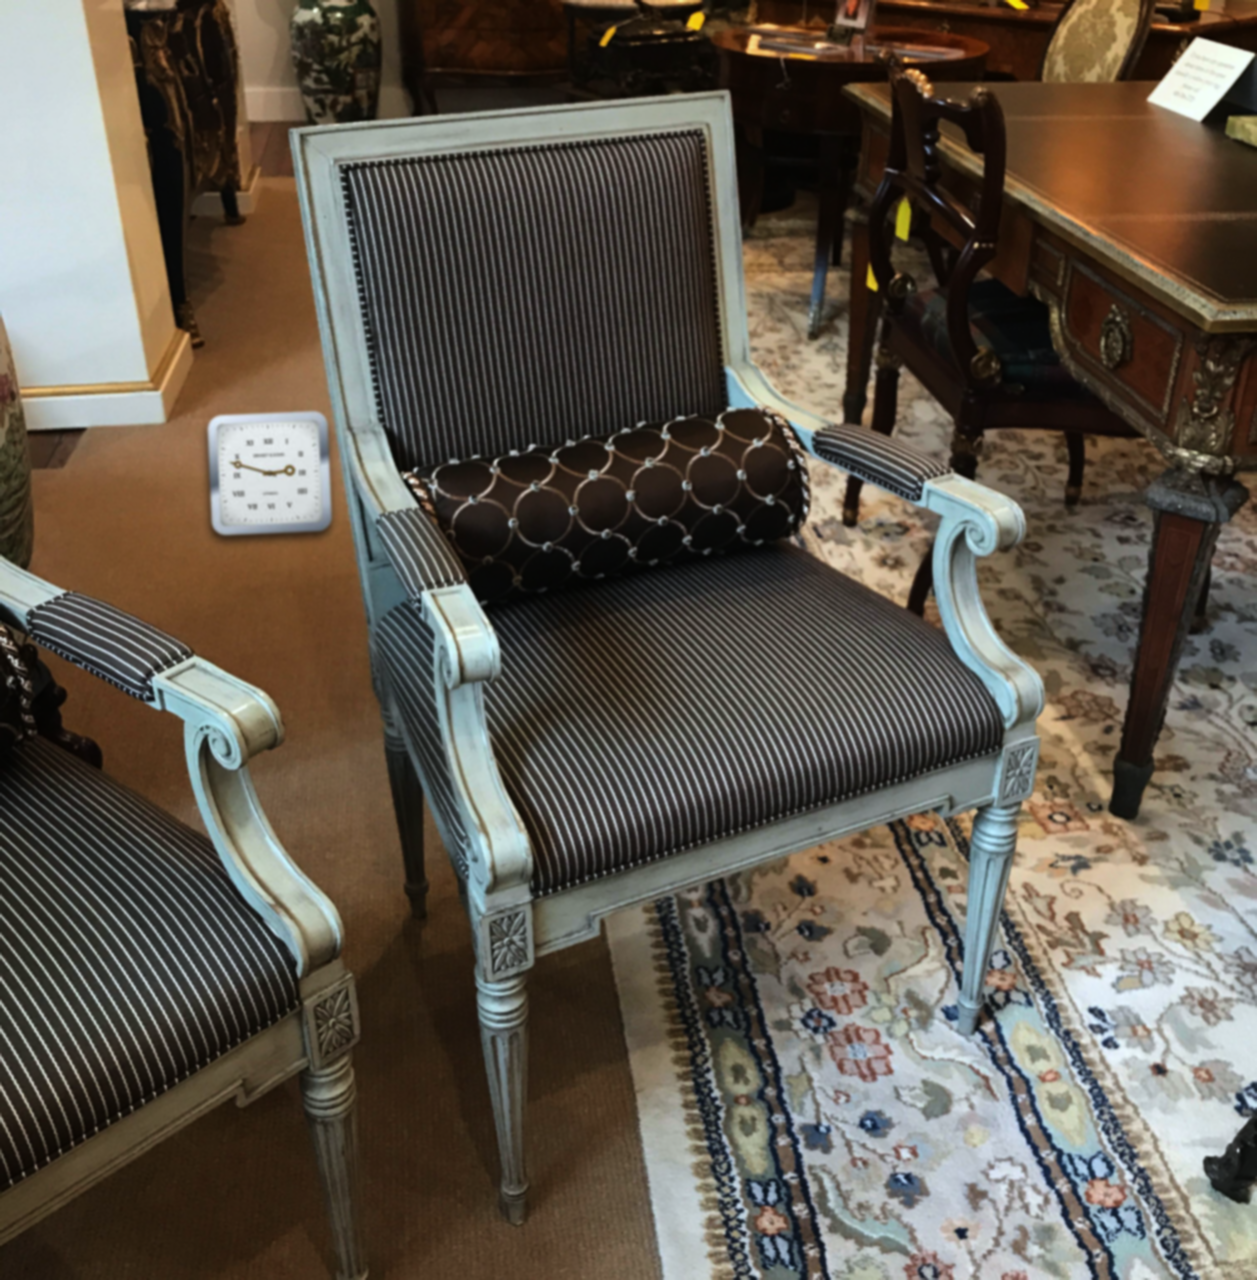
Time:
2.48
